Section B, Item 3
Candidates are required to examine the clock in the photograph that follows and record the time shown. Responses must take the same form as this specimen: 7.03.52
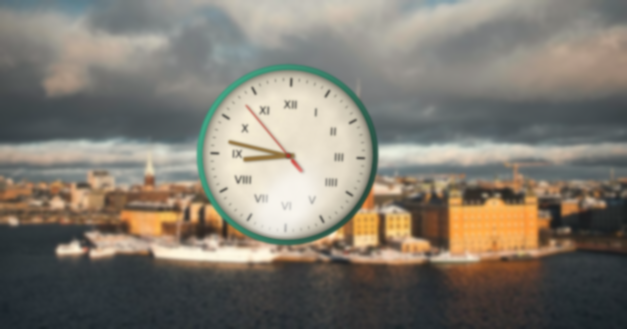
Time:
8.46.53
